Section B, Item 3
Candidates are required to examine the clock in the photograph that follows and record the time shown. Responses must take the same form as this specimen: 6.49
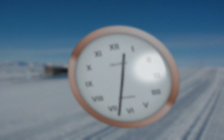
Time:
12.33
